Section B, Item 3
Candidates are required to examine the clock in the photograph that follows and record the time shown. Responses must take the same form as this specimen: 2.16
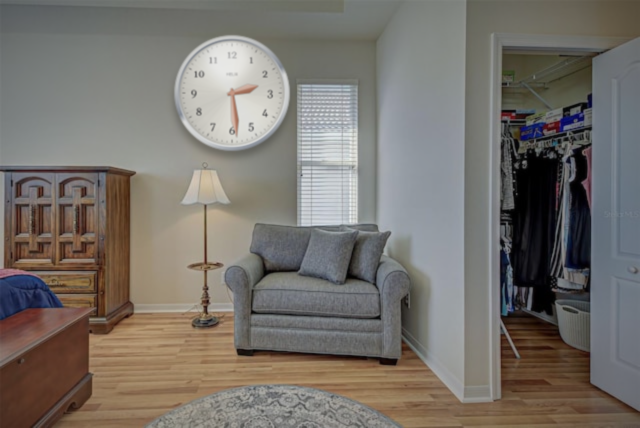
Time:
2.29
